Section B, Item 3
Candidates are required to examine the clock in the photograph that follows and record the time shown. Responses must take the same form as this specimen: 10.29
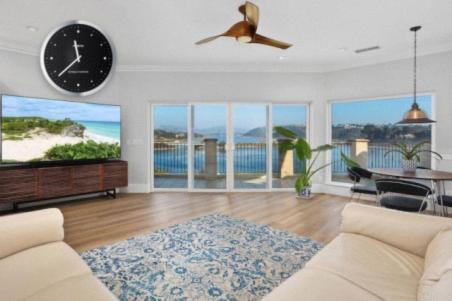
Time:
11.38
